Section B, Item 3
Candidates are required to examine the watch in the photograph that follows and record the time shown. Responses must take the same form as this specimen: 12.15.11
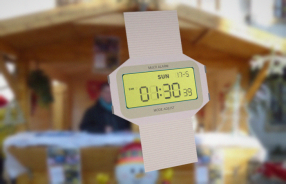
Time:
1.30.39
